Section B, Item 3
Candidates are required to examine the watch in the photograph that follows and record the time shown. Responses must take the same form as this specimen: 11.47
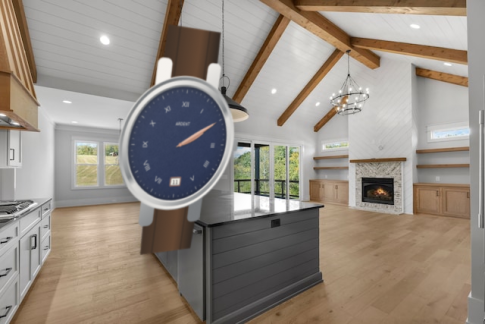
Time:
2.10
